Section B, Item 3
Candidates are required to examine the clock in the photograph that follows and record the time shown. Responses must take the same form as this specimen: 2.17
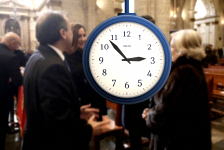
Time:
2.53
